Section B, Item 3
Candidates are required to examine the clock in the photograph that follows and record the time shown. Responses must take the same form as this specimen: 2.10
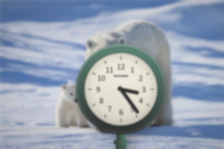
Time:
3.24
